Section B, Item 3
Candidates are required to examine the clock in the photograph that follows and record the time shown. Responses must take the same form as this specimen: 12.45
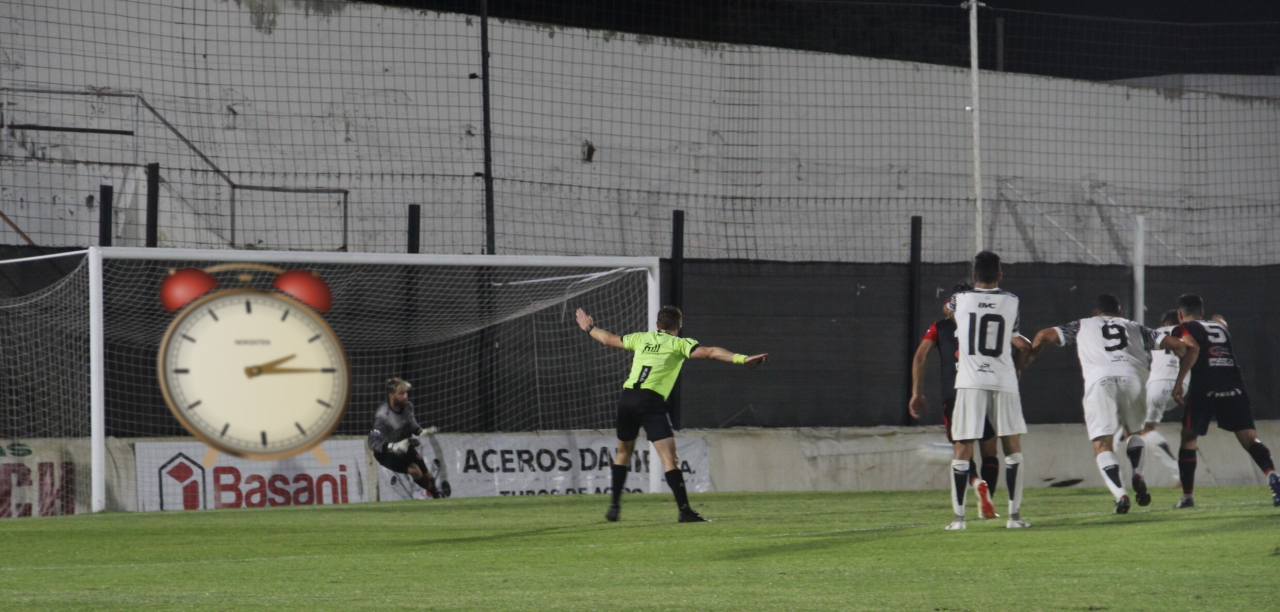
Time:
2.15
